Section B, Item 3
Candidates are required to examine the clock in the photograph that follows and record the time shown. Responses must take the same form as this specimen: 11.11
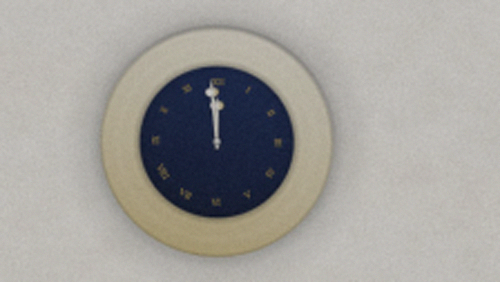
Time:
11.59
